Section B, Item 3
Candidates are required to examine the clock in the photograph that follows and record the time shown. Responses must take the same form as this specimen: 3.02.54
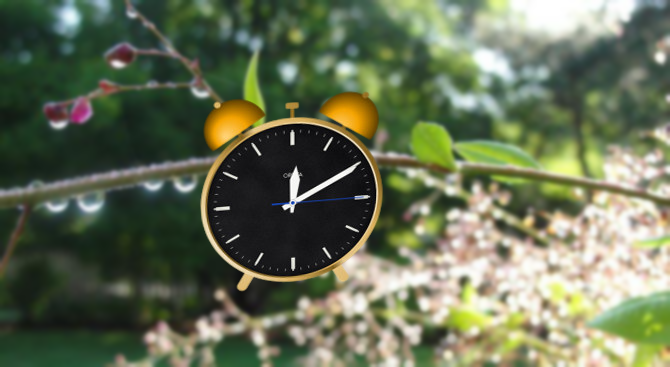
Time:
12.10.15
